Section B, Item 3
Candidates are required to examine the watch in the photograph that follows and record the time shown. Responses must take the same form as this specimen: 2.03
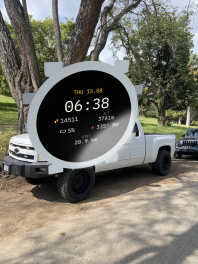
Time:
6.38
